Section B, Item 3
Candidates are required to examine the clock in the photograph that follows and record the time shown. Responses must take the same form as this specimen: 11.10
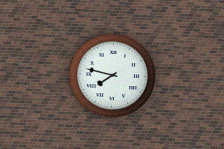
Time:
7.47
